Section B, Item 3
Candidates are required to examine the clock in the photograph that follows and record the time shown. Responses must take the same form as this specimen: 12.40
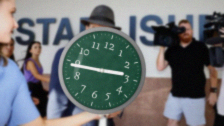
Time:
2.44
